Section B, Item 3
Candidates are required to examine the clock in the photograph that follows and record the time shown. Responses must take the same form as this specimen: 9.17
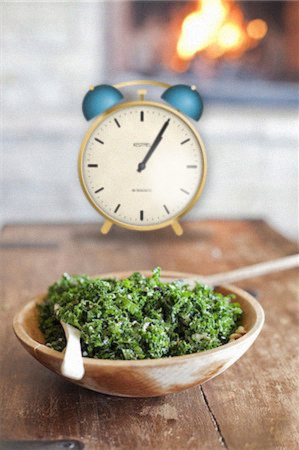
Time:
1.05
